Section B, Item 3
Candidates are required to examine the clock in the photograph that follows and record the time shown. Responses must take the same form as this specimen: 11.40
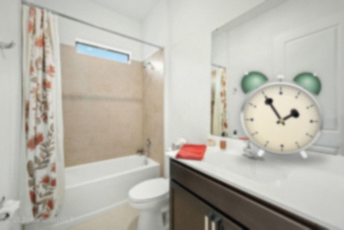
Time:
1.55
